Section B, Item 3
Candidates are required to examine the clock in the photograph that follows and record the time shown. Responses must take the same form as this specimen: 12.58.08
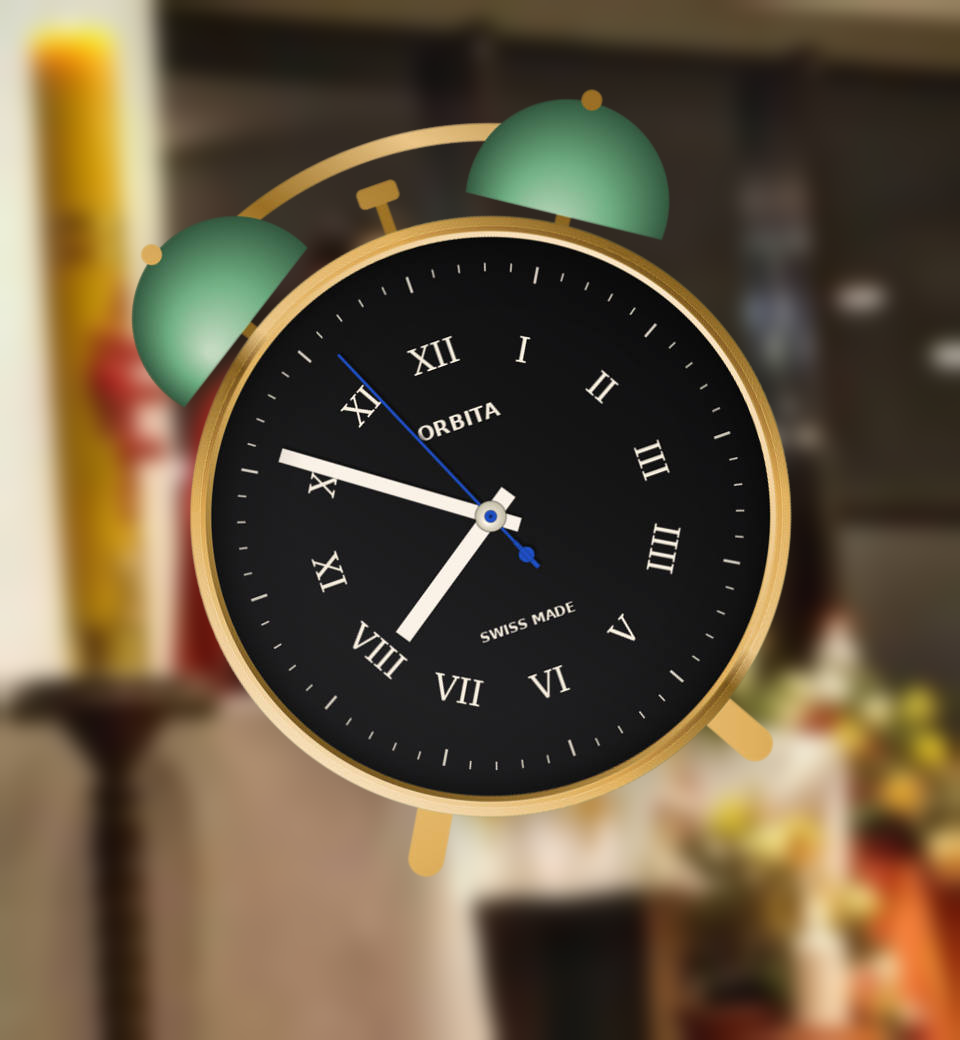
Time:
7.50.56
